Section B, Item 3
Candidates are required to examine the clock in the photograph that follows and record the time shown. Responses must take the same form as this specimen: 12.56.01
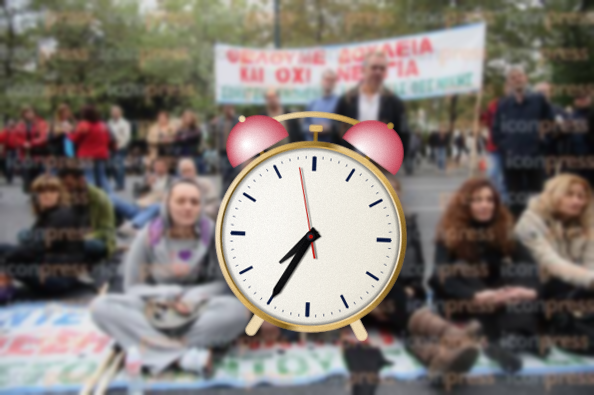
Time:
7.34.58
